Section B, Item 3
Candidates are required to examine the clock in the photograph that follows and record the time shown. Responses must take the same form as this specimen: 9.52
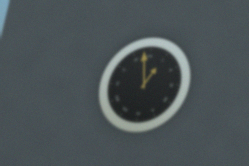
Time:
12.58
